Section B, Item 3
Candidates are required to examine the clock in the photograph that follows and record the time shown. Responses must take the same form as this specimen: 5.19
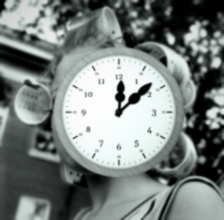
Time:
12.08
